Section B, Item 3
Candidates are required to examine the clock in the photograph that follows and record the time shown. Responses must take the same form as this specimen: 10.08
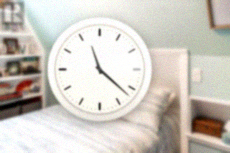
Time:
11.22
